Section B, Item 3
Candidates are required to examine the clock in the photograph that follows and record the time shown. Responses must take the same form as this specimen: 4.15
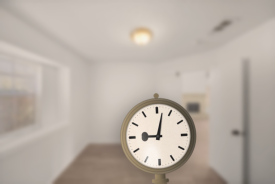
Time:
9.02
